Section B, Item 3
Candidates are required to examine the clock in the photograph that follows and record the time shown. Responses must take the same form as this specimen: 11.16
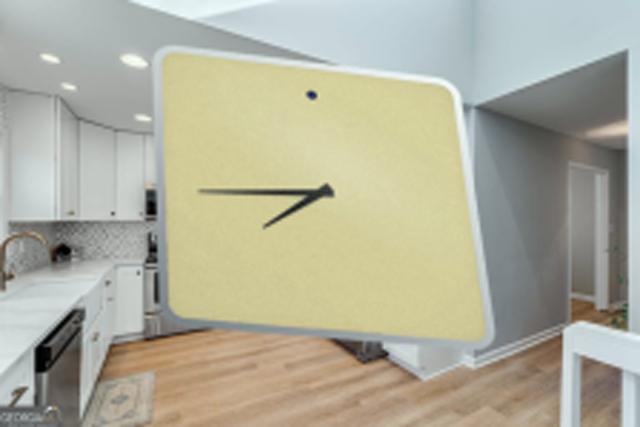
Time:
7.44
